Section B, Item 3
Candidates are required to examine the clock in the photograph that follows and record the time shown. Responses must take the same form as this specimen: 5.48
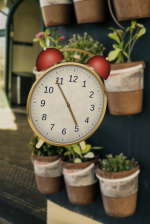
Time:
4.54
